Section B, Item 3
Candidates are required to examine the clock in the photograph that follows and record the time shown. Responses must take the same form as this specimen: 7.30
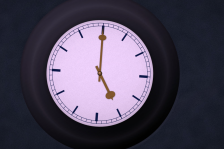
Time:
5.00
